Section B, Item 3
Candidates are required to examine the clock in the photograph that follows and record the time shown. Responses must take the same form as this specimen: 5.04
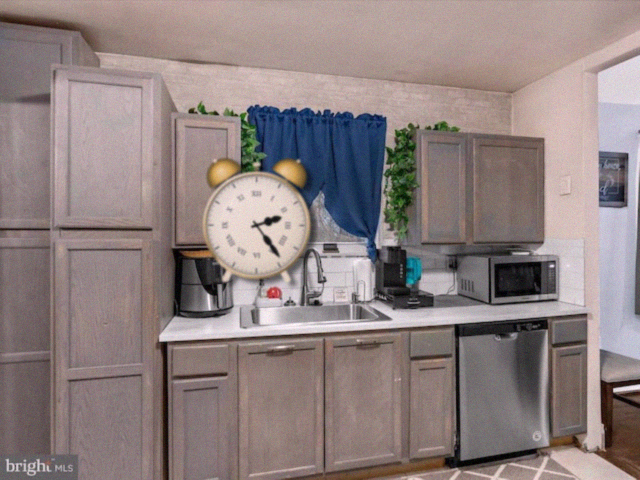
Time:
2.24
